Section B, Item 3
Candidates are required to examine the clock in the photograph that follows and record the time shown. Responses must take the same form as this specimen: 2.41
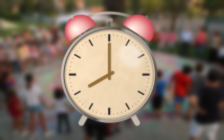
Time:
8.00
